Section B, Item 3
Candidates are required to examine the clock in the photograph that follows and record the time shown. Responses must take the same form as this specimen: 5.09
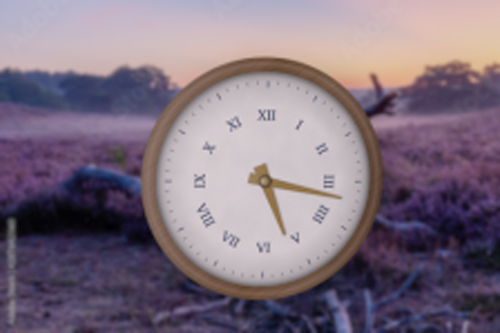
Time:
5.17
